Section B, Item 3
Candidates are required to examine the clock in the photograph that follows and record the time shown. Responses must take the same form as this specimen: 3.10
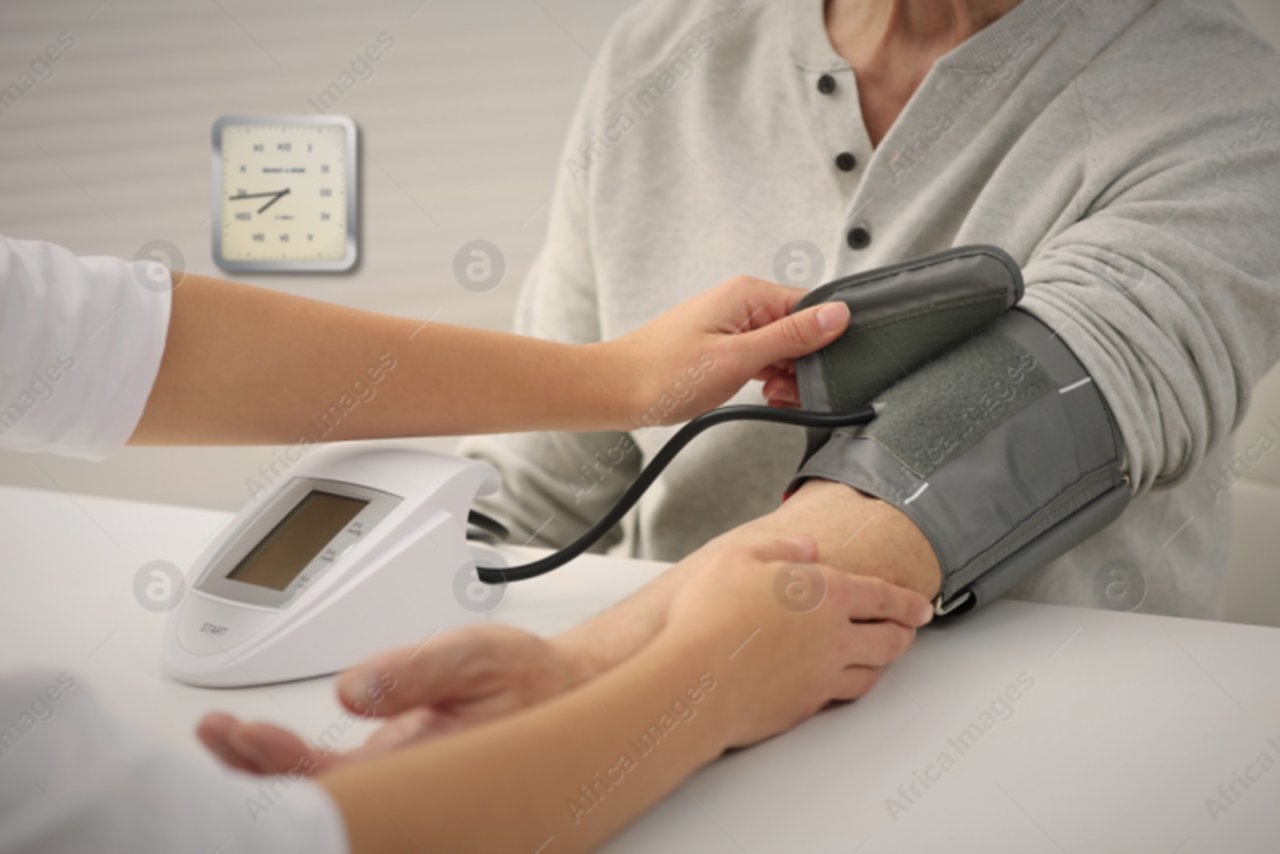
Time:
7.44
